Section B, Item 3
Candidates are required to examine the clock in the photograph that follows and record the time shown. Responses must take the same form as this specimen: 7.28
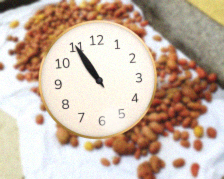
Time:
10.55
